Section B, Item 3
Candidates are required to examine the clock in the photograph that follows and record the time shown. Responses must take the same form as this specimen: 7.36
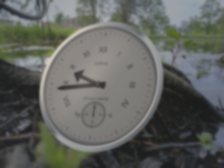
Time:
9.44
